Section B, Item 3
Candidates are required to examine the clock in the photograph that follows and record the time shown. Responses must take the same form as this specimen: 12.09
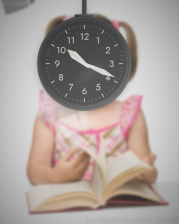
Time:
10.19
